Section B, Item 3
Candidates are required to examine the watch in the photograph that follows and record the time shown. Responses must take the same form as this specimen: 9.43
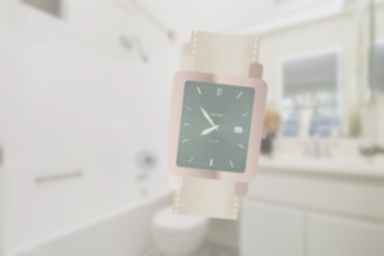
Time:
7.53
